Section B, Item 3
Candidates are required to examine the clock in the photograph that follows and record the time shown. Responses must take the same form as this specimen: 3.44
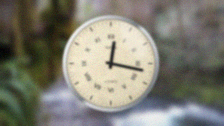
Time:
12.17
